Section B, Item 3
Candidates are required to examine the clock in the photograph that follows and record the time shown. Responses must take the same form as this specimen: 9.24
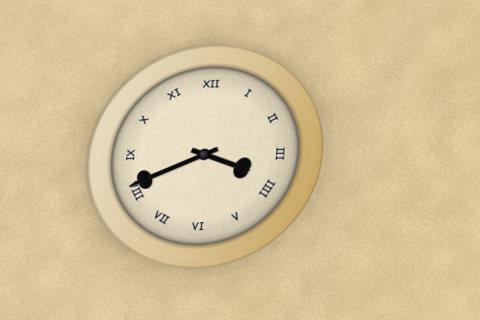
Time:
3.41
